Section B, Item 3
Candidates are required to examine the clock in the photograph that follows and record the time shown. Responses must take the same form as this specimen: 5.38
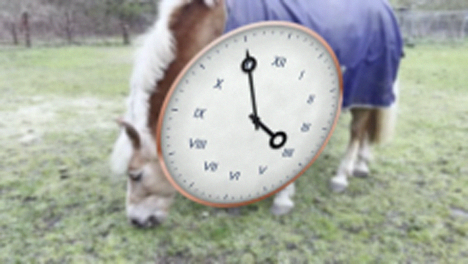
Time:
3.55
